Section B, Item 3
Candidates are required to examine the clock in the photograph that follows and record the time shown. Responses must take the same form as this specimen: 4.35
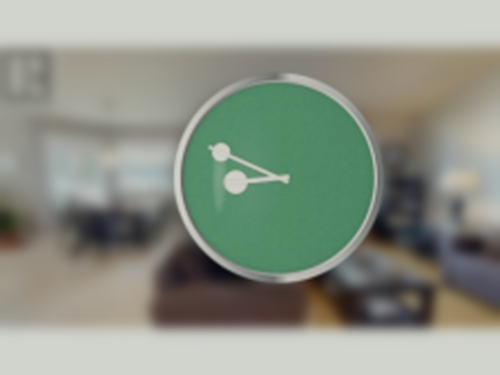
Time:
8.49
